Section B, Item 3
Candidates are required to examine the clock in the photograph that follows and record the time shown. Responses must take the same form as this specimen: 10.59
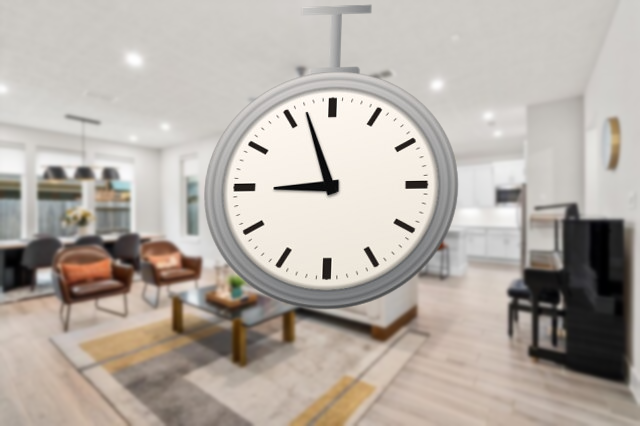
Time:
8.57
